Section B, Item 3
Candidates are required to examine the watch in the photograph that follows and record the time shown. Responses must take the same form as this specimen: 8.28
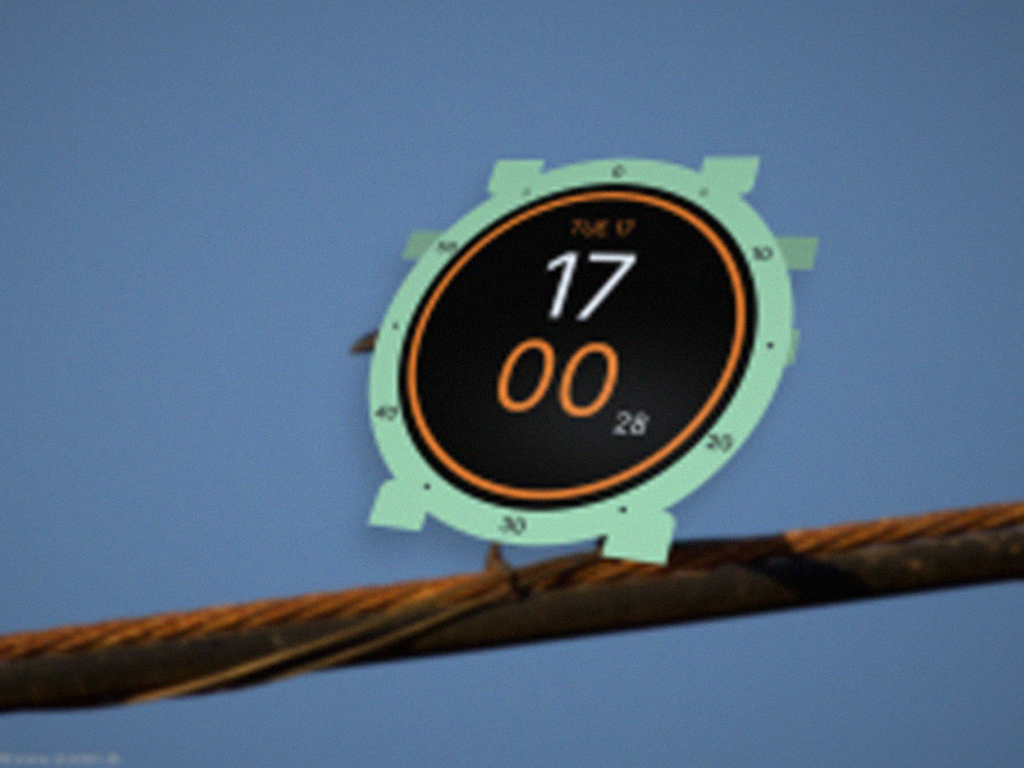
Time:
17.00
